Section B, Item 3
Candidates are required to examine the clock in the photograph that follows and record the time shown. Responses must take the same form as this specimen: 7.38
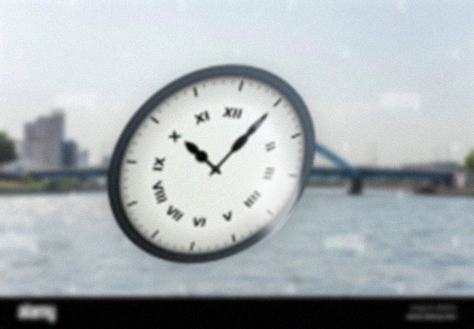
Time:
10.05
